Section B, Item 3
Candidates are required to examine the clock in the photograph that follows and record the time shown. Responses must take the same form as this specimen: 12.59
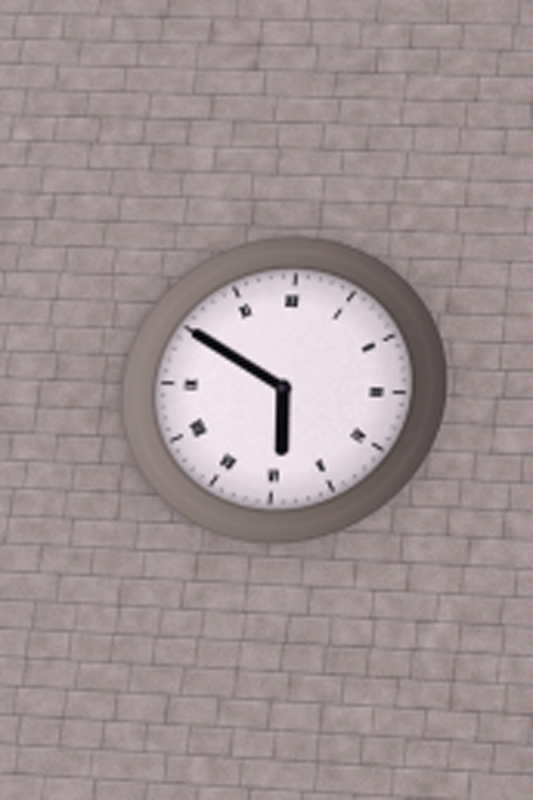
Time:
5.50
